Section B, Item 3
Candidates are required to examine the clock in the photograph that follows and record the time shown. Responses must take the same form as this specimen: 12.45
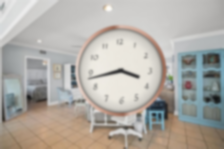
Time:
3.43
